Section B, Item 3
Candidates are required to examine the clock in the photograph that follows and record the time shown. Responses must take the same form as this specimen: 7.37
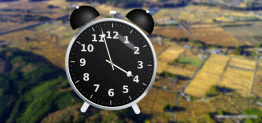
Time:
3.57
